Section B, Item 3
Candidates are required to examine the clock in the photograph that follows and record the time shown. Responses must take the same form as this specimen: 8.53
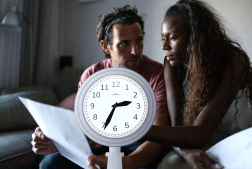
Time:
2.34
